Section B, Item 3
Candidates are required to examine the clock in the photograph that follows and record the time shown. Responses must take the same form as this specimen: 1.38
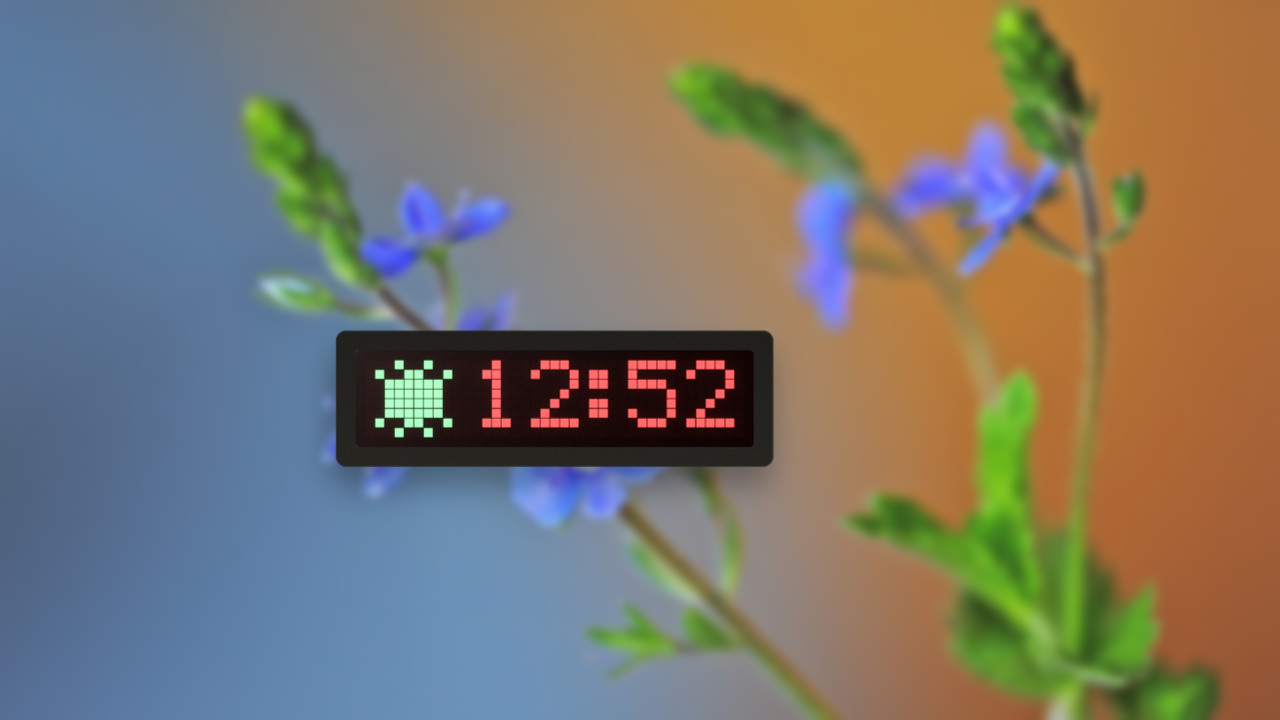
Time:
12.52
